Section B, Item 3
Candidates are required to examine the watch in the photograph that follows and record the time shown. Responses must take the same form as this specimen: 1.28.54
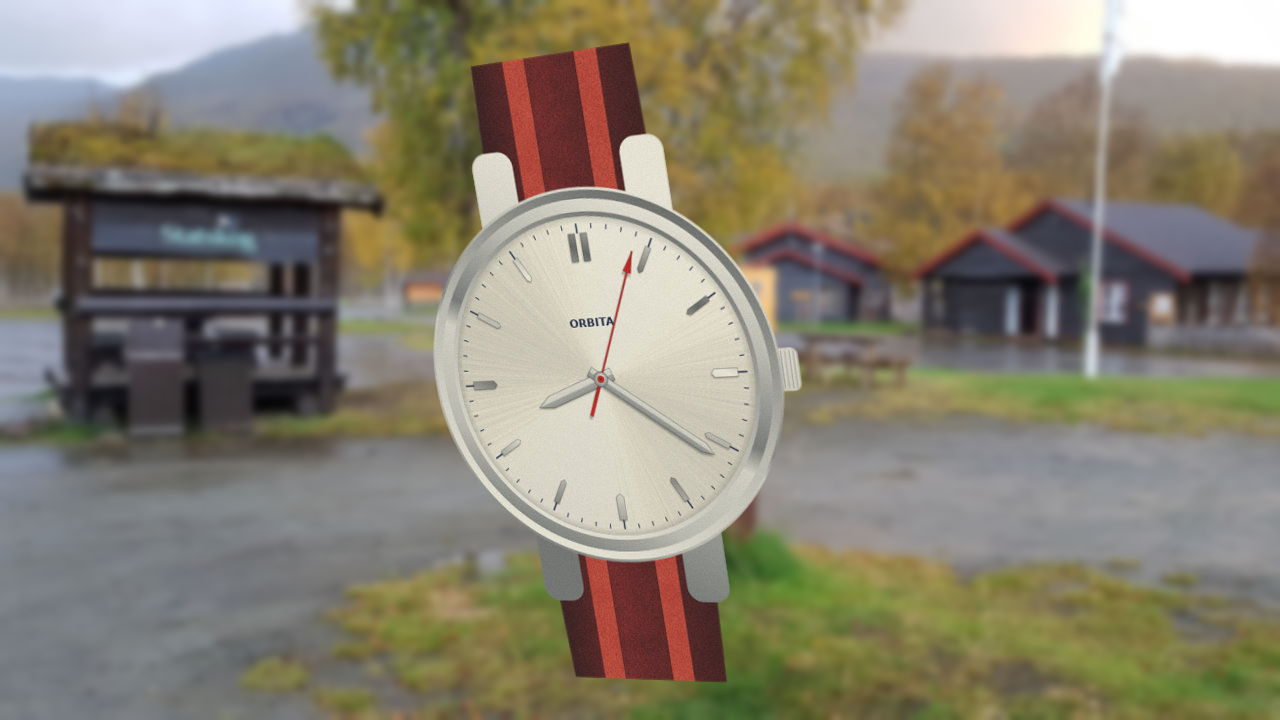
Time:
8.21.04
